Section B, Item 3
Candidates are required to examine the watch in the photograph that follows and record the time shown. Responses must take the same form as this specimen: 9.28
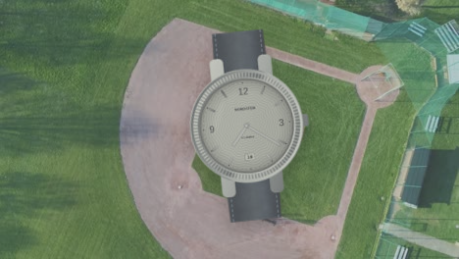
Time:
7.21
